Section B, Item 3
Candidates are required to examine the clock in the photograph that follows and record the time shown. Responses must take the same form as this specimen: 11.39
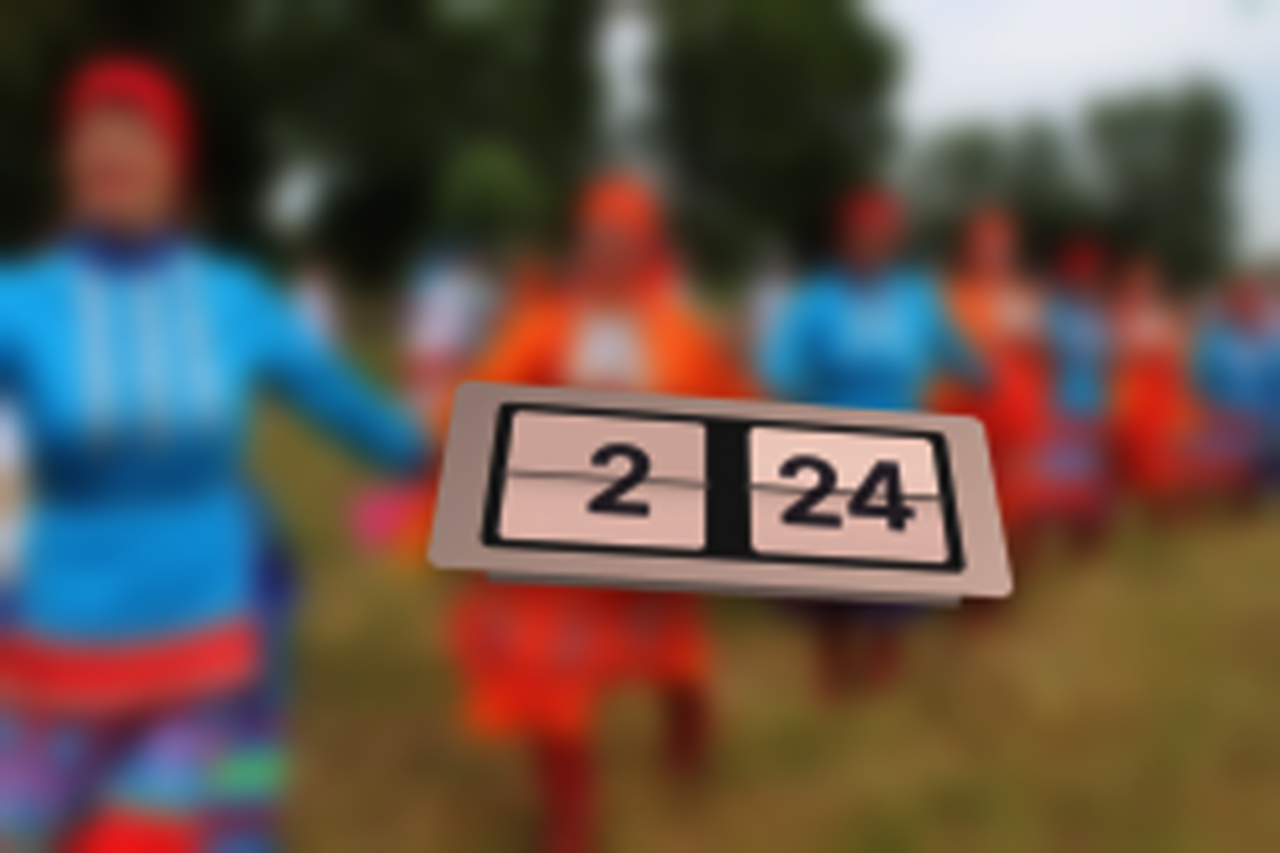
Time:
2.24
